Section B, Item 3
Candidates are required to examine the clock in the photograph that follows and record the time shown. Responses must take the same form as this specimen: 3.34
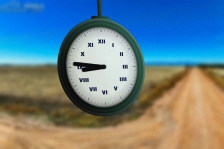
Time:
8.46
